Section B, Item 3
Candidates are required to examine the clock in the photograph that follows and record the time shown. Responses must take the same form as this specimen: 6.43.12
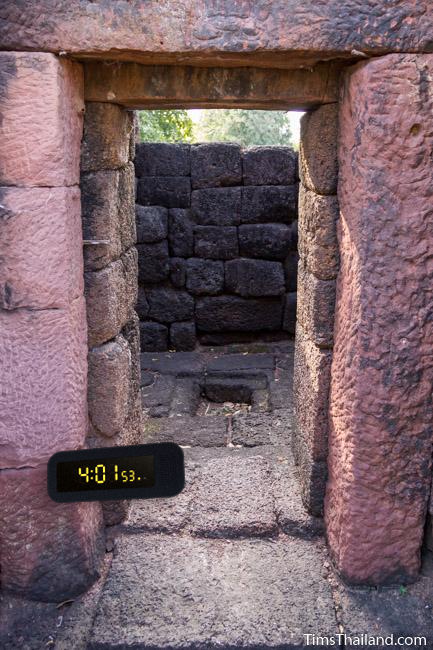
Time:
4.01.53
